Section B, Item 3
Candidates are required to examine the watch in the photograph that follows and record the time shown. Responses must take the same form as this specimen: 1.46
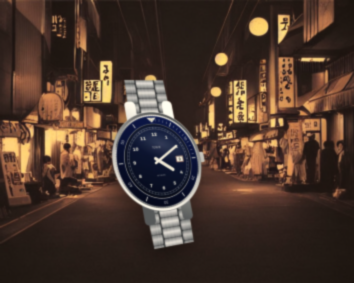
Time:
4.10
